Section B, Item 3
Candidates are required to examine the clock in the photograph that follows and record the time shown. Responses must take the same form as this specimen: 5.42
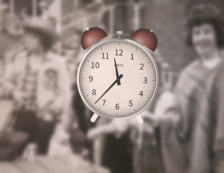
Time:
11.37
